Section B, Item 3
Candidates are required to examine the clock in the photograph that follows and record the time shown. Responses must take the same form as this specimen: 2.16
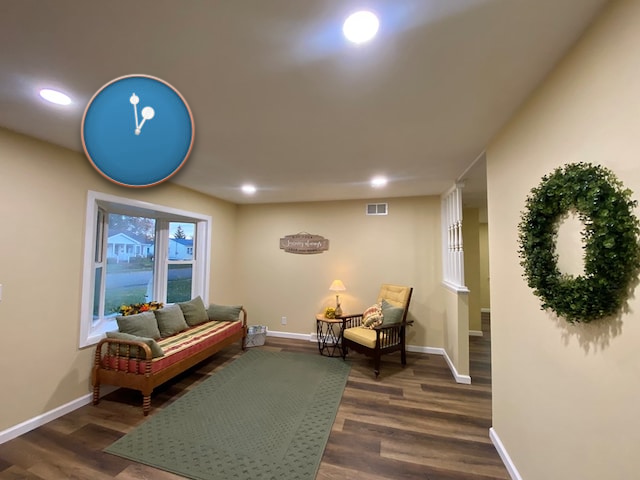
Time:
12.59
